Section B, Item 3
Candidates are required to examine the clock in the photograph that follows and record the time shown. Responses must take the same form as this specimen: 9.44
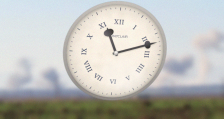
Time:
11.12
